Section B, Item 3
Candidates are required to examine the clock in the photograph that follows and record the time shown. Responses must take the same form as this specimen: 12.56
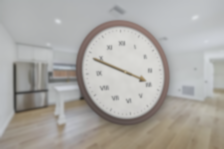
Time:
3.49
